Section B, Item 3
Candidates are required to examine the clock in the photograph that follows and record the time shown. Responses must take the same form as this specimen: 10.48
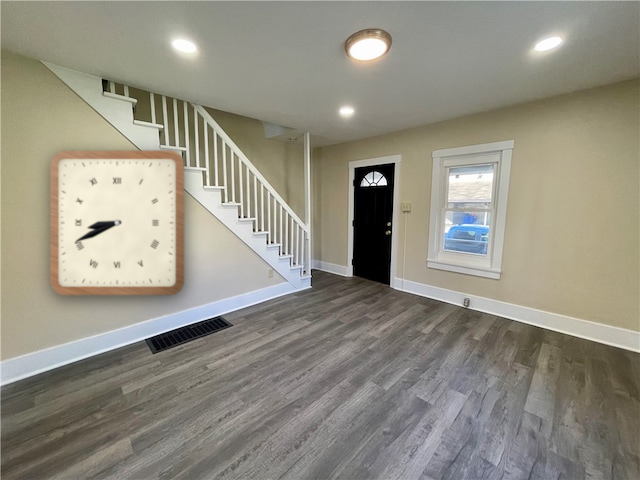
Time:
8.41
